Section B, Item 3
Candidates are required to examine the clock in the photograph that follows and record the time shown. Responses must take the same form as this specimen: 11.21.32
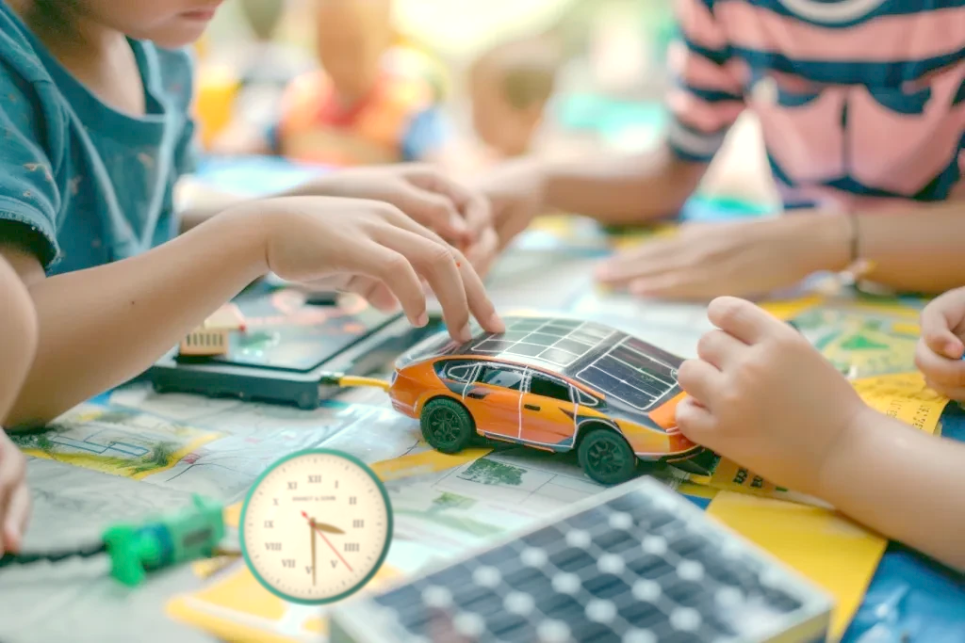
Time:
3.29.23
